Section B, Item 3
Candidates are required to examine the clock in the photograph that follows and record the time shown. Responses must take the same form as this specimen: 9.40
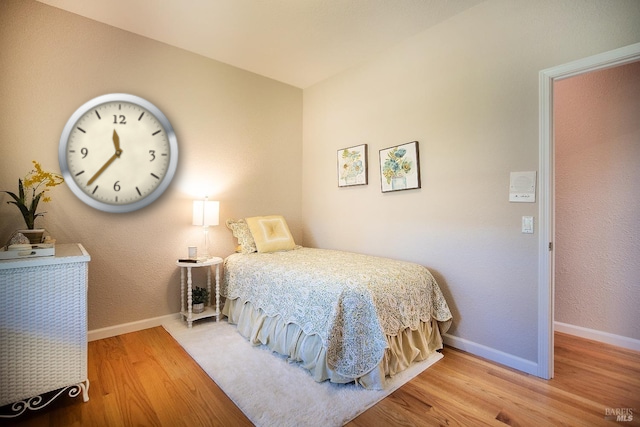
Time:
11.37
